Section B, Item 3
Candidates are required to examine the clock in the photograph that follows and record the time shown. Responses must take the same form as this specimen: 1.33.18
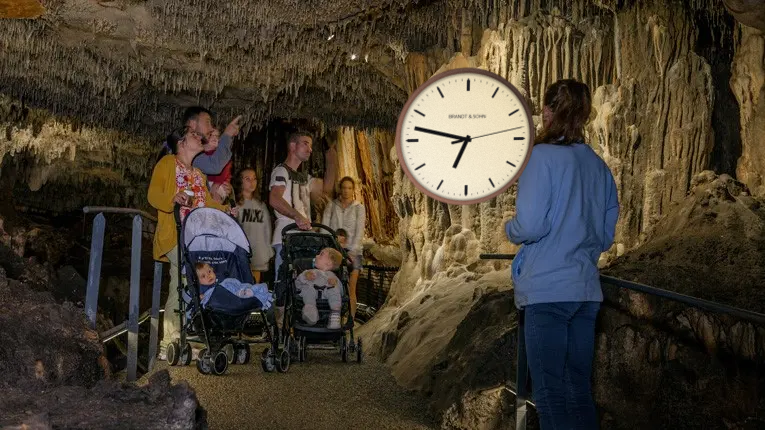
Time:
6.47.13
